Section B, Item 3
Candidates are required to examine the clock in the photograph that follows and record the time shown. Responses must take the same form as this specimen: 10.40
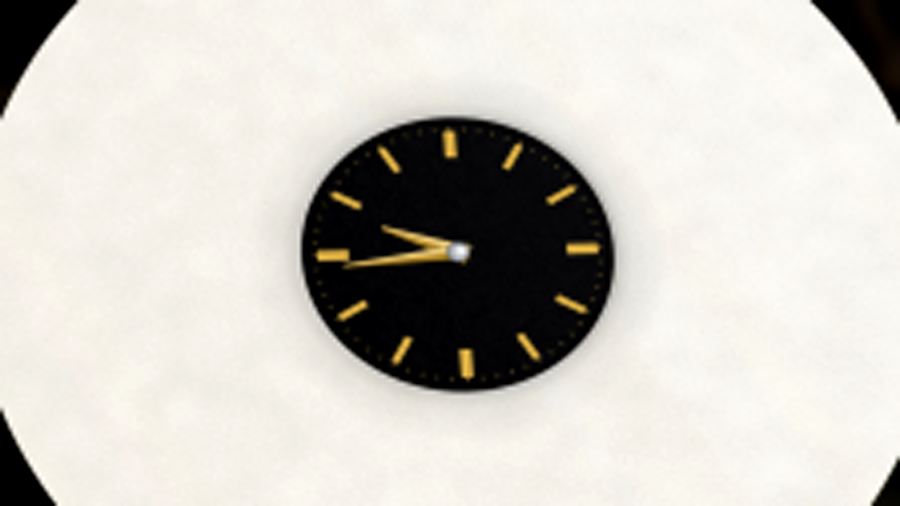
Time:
9.44
